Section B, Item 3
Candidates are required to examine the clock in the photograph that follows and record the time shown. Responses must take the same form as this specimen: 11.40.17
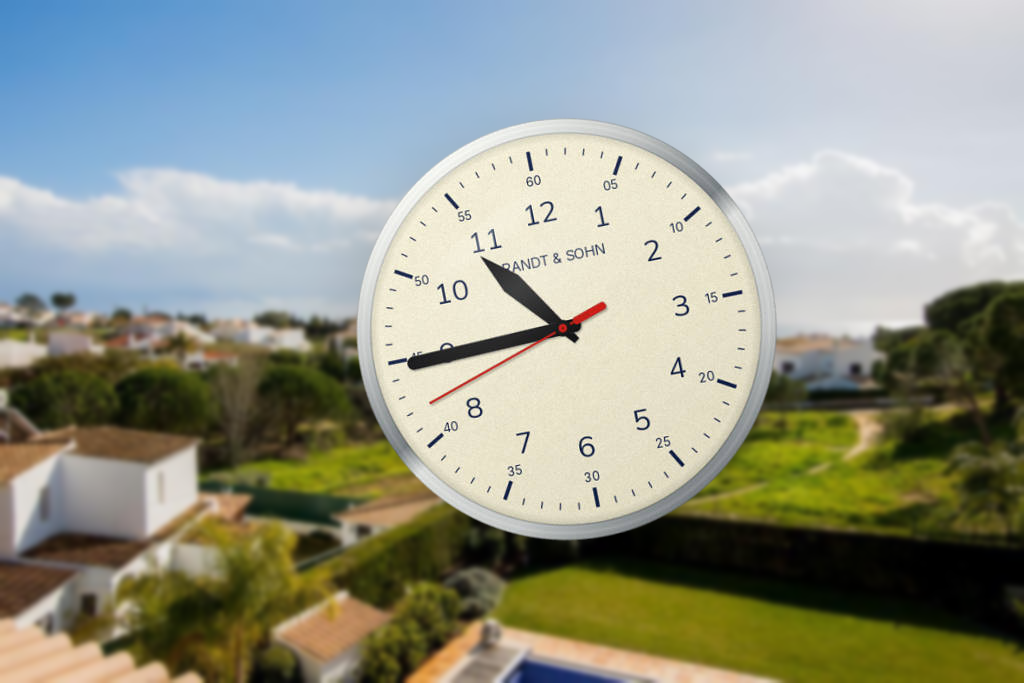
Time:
10.44.42
